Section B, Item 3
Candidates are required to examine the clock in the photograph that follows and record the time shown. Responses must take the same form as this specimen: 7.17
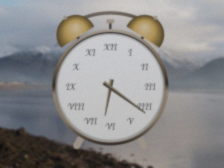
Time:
6.21
